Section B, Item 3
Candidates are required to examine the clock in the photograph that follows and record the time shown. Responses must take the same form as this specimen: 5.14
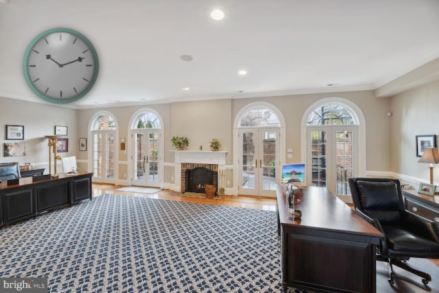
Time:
10.12
